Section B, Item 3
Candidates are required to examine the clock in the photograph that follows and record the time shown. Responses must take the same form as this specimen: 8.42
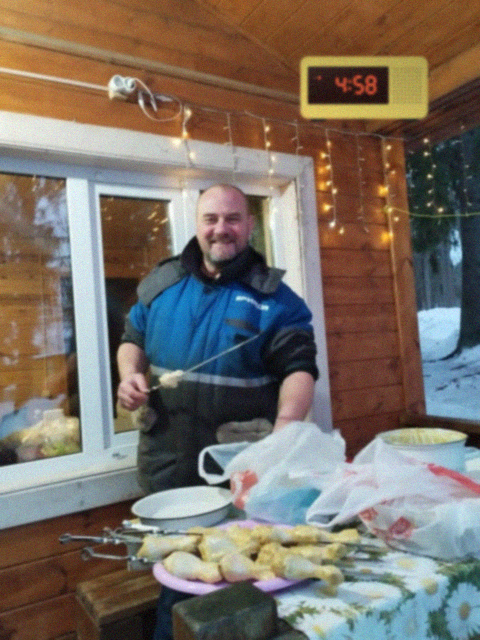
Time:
4.58
